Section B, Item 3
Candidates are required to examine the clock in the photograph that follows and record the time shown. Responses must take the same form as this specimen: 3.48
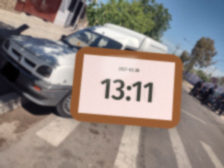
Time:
13.11
